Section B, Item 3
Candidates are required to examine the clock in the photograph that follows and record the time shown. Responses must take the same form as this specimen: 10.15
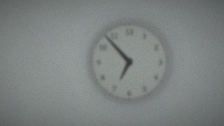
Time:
6.53
